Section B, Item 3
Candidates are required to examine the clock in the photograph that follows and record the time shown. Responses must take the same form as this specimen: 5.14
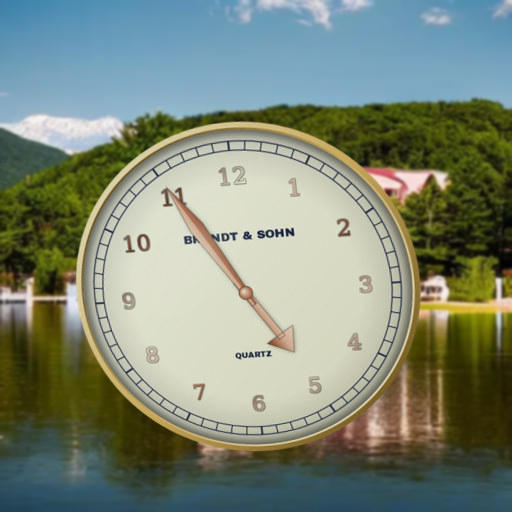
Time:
4.55
